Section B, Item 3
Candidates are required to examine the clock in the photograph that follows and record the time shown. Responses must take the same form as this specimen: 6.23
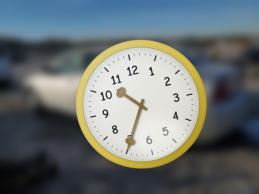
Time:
10.35
